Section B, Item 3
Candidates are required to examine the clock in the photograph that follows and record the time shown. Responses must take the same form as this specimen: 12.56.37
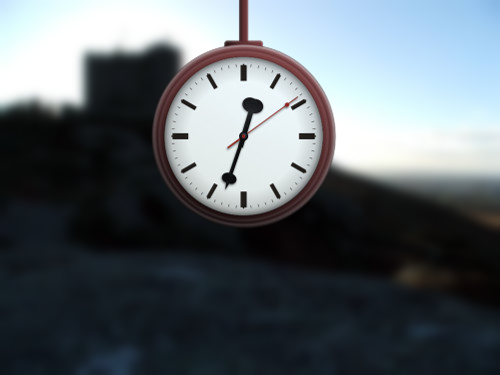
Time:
12.33.09
